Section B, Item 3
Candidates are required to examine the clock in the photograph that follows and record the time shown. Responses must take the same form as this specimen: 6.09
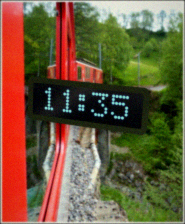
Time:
11.35
